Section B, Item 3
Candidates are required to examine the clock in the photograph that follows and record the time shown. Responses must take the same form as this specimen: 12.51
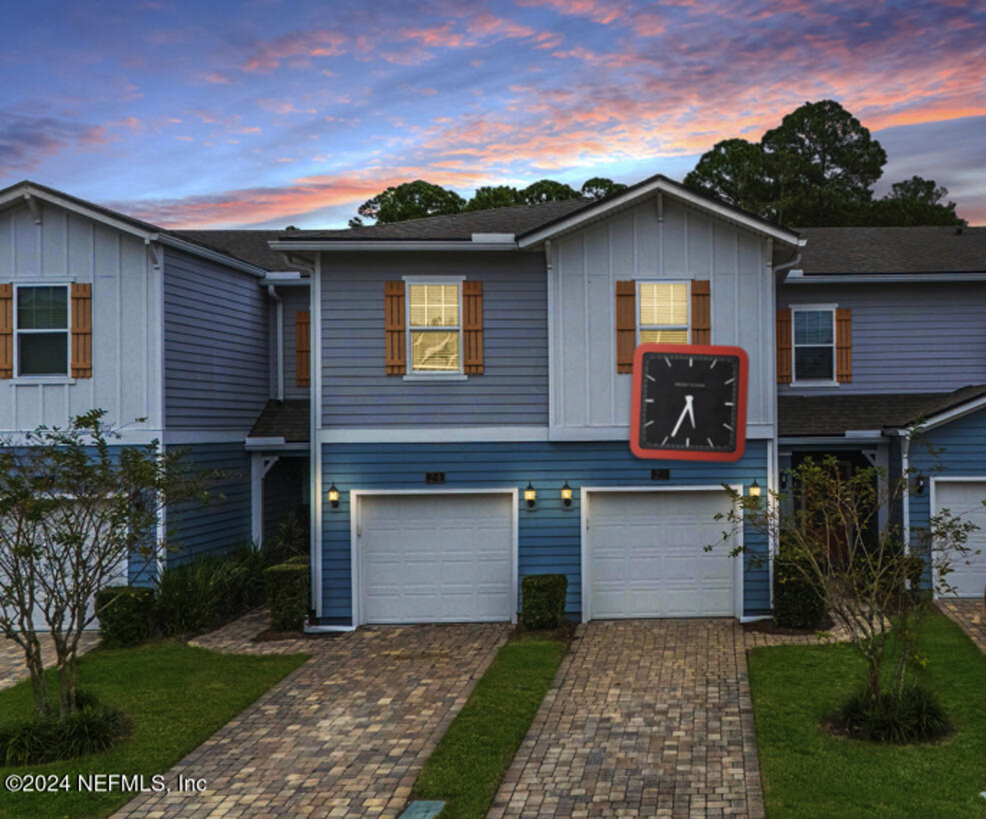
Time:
5.34
